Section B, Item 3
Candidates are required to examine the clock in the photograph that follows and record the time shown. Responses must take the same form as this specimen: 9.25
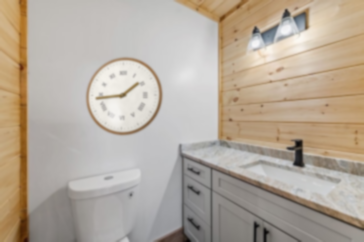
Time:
1.44
